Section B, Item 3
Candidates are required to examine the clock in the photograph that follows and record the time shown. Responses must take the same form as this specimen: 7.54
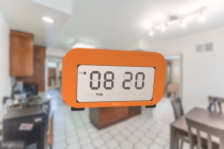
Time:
8.20
